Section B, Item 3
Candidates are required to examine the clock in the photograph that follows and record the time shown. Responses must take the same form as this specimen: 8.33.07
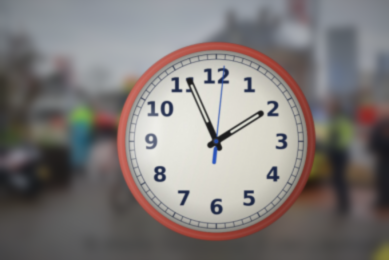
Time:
1.56.01
